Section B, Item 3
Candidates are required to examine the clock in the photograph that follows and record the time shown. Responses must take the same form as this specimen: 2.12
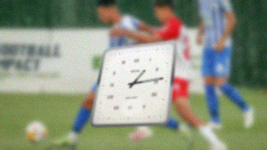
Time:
1.14
